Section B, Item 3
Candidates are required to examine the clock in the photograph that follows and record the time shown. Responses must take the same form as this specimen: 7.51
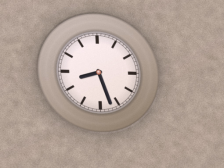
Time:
8.27
